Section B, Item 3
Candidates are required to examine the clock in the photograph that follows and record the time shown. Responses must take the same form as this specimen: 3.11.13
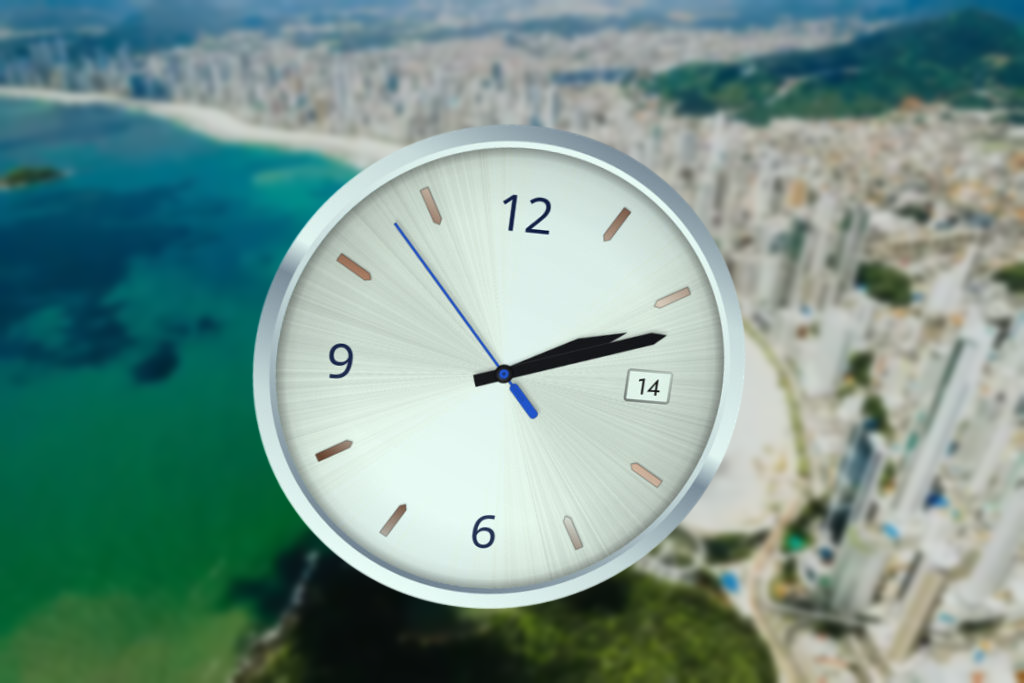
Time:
2.11.53
